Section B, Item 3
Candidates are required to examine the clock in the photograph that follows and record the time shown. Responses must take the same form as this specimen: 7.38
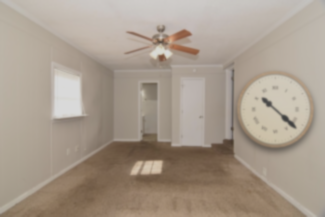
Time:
10.22
